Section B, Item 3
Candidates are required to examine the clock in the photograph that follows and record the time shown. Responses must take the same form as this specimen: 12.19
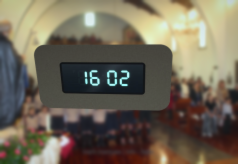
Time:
16.02
